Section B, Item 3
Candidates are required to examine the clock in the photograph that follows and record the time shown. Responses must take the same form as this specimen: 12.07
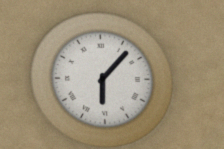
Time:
6.07
